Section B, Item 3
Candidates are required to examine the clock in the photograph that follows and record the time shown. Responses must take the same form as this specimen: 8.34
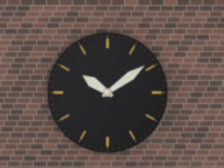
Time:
10.09
